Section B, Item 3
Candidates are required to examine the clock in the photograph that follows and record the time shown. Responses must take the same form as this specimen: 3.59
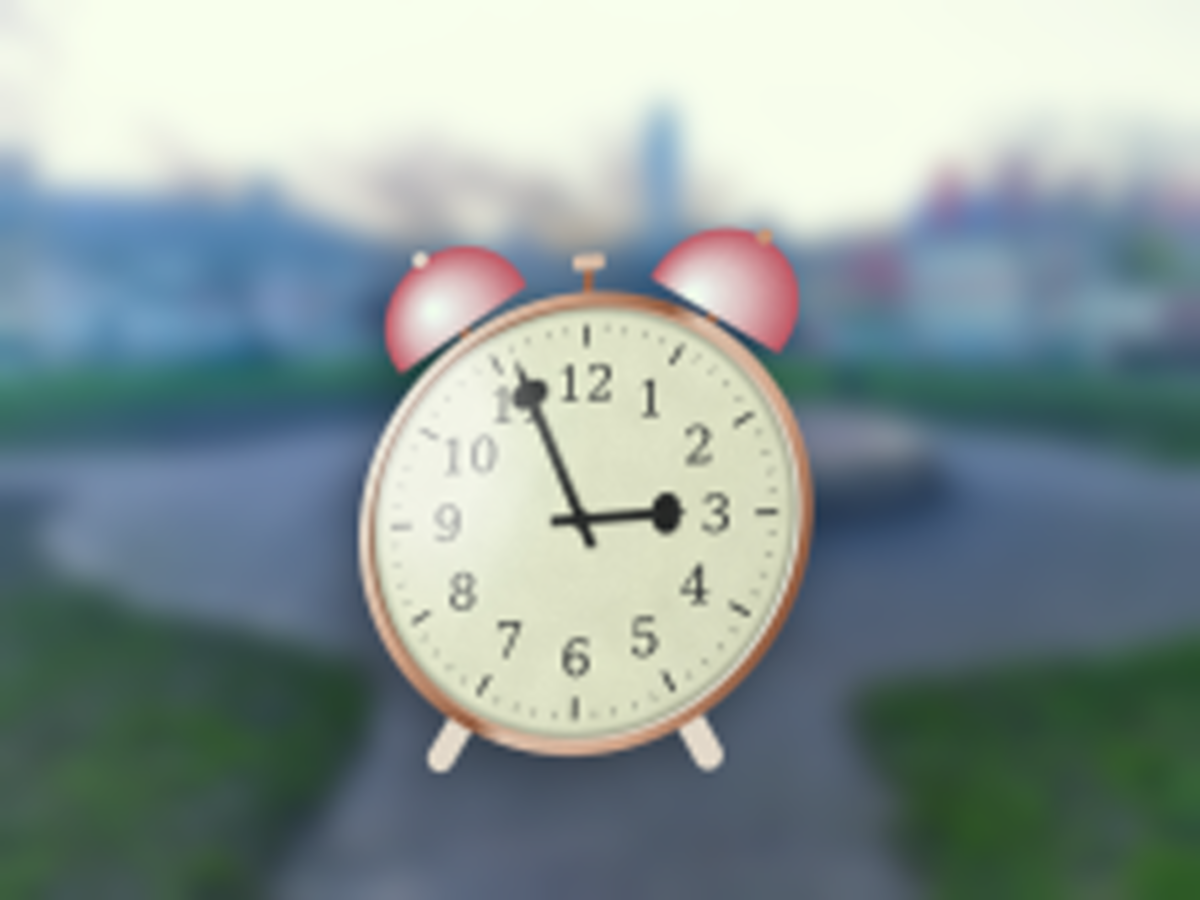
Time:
2.56
